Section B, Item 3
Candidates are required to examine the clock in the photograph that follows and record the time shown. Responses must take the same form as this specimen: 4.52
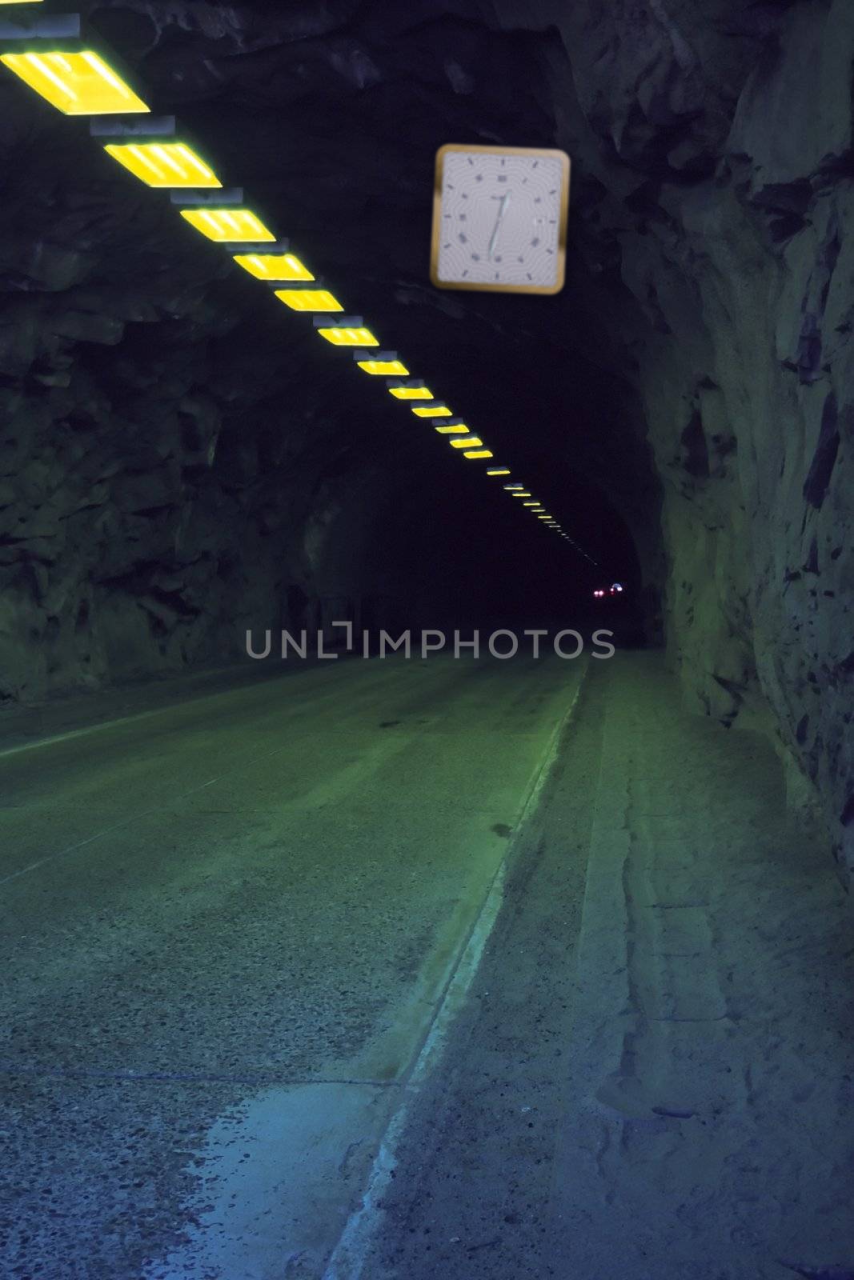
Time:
12.32
